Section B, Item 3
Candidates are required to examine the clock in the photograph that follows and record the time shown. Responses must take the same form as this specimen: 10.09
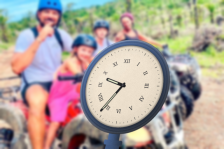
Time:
9.36
